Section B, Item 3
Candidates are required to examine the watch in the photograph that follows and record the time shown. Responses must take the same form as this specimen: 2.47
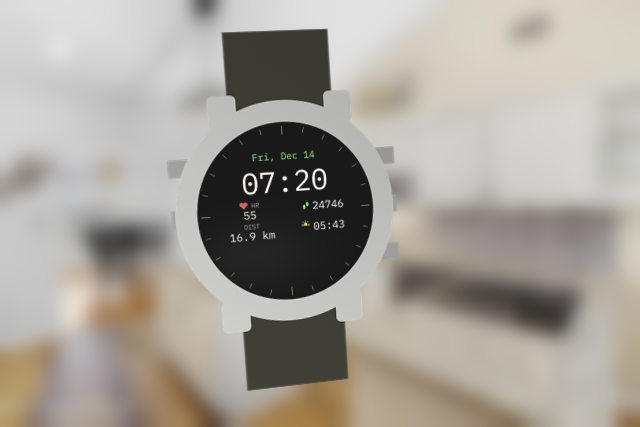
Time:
7.20
